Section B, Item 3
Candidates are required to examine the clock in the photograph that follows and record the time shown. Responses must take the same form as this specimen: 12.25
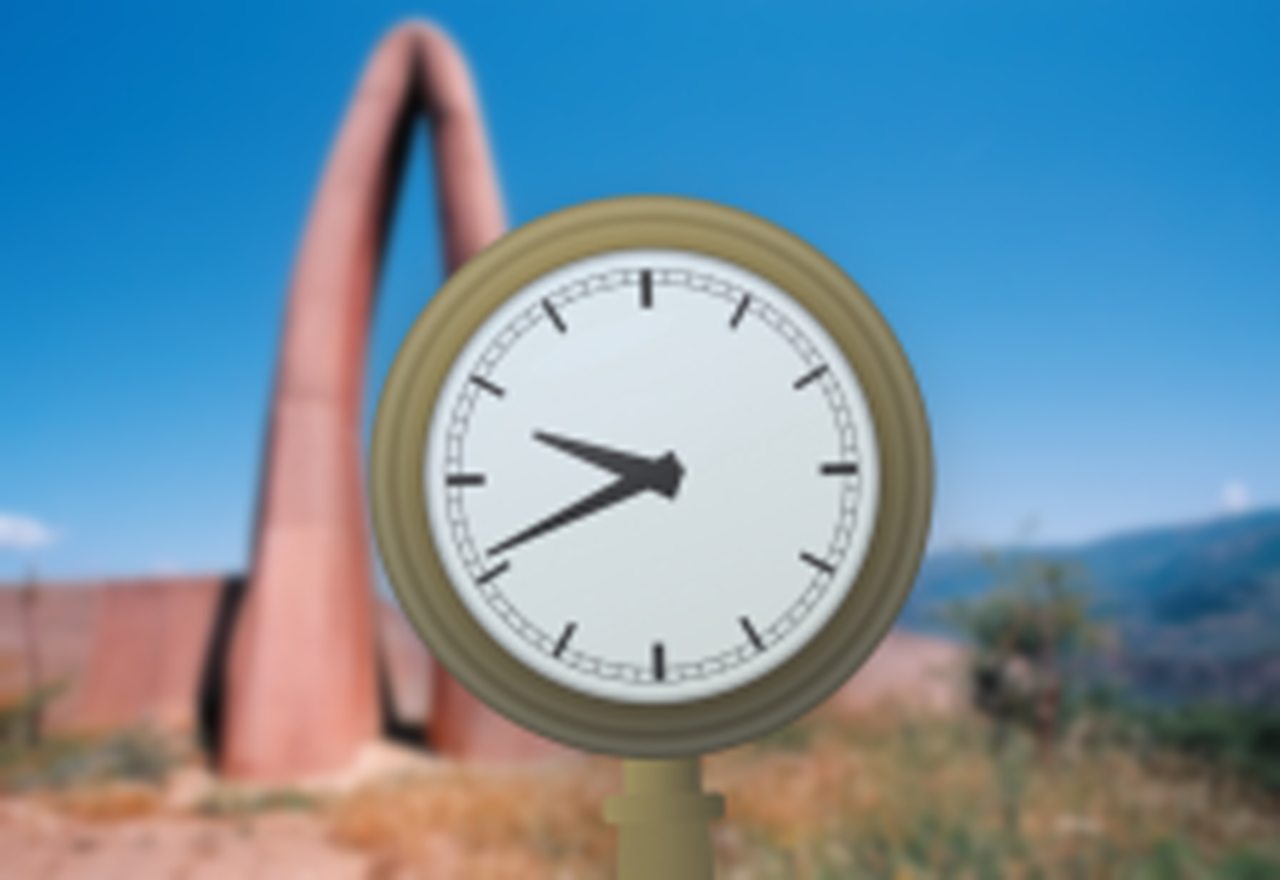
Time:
9.41
